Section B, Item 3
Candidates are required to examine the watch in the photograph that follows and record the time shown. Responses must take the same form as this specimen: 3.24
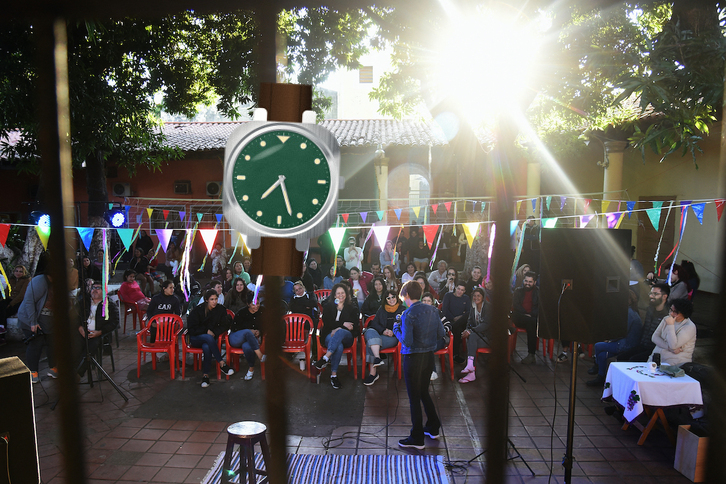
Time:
7.27
